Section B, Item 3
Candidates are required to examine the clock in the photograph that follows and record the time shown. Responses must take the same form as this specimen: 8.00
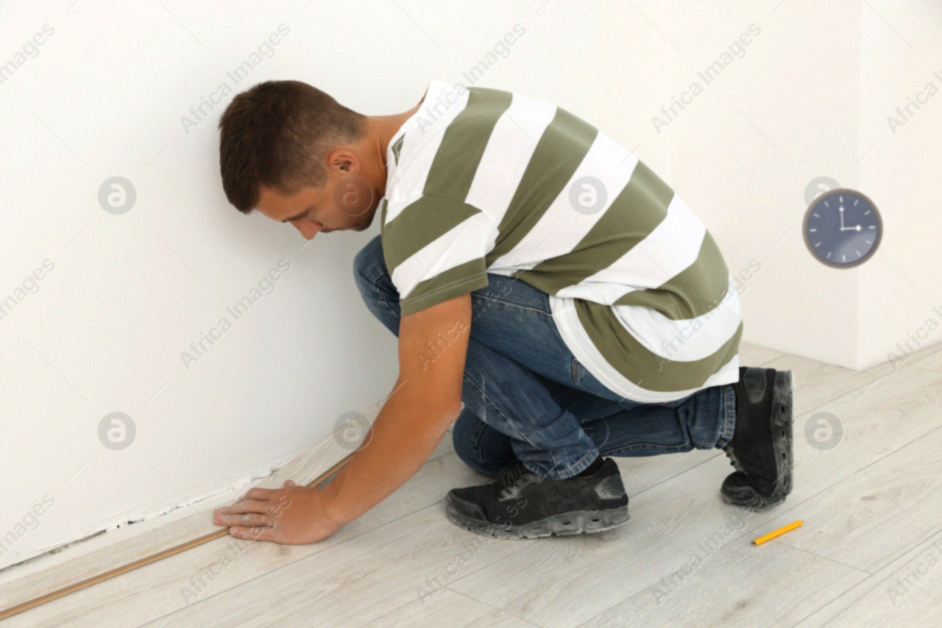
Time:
3.00
